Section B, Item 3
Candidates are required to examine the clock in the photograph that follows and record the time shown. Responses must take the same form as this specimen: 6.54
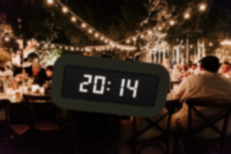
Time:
20.14
